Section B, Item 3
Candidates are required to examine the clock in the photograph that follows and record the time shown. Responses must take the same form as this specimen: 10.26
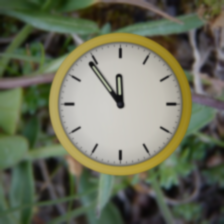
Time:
11.54
